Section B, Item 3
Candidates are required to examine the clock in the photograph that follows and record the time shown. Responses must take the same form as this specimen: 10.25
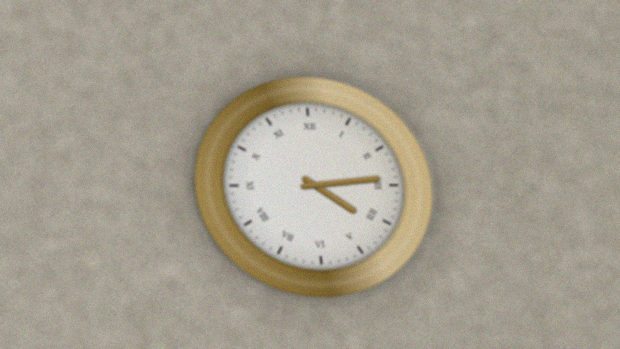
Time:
4.14
